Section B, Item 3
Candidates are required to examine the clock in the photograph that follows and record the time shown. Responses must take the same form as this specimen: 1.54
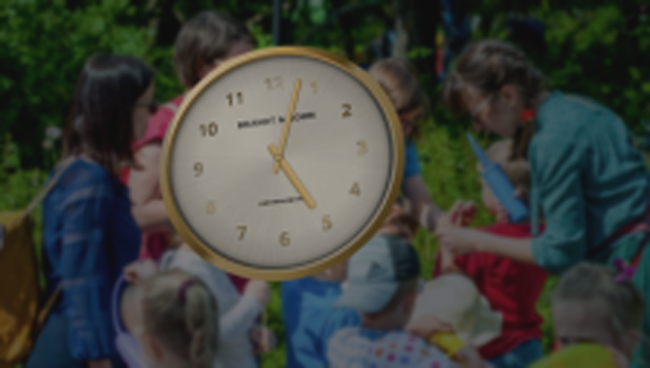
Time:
5.03
